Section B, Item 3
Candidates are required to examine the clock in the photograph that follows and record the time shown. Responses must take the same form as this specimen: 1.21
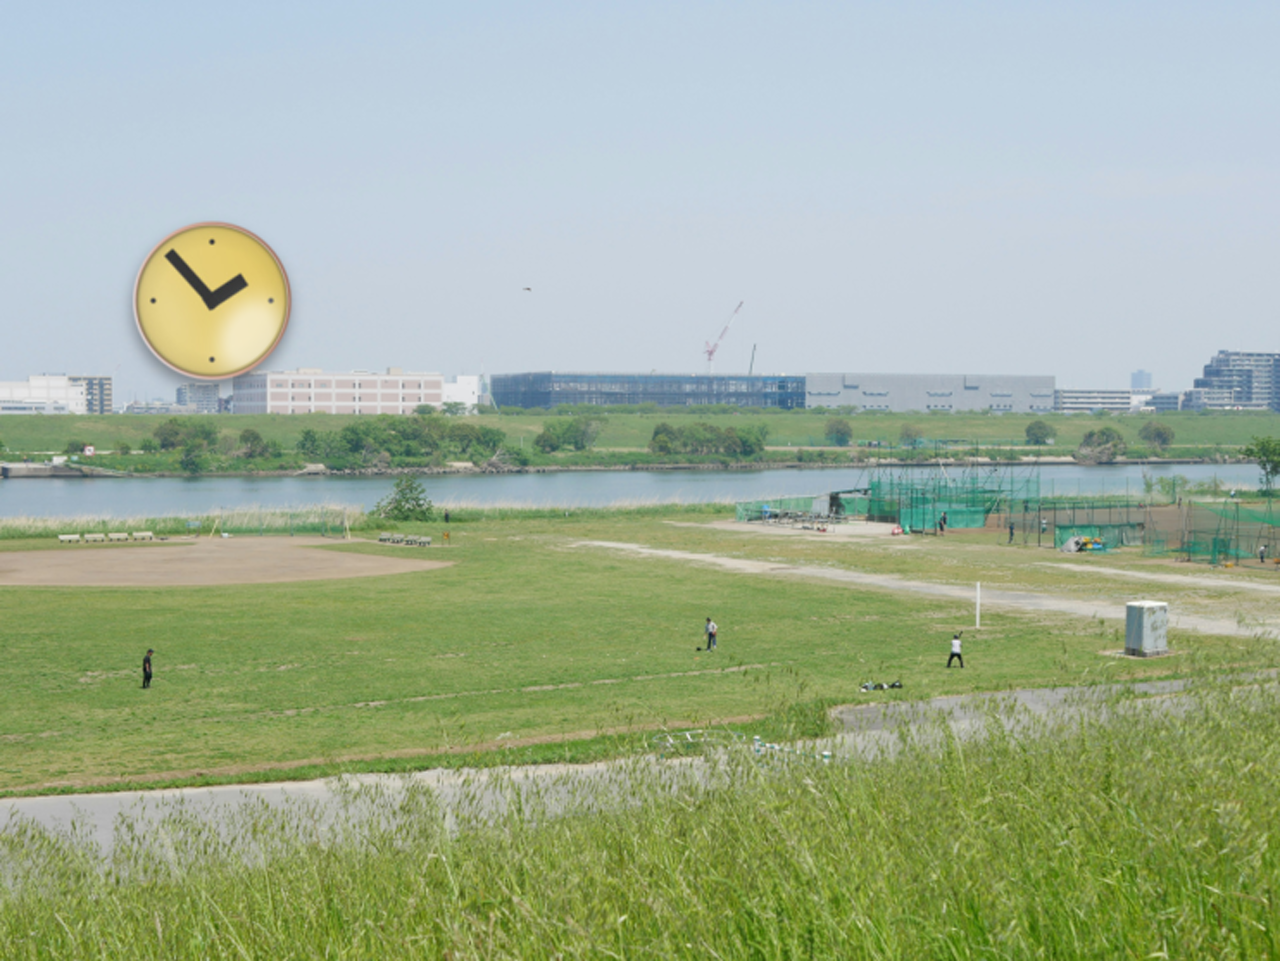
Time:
1.53
